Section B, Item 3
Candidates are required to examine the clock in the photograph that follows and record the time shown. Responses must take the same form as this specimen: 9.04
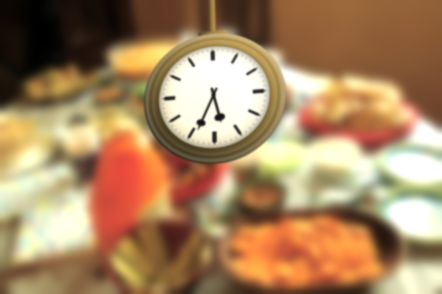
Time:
5.34
